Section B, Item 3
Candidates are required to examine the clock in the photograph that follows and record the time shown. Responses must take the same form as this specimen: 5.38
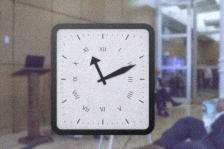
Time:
11.11
